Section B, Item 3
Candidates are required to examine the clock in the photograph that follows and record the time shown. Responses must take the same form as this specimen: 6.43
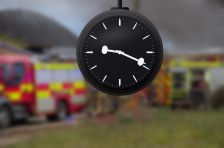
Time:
9.19
